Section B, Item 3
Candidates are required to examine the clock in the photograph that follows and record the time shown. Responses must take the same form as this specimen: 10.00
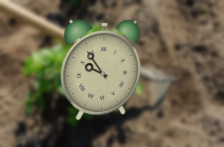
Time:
9.54
